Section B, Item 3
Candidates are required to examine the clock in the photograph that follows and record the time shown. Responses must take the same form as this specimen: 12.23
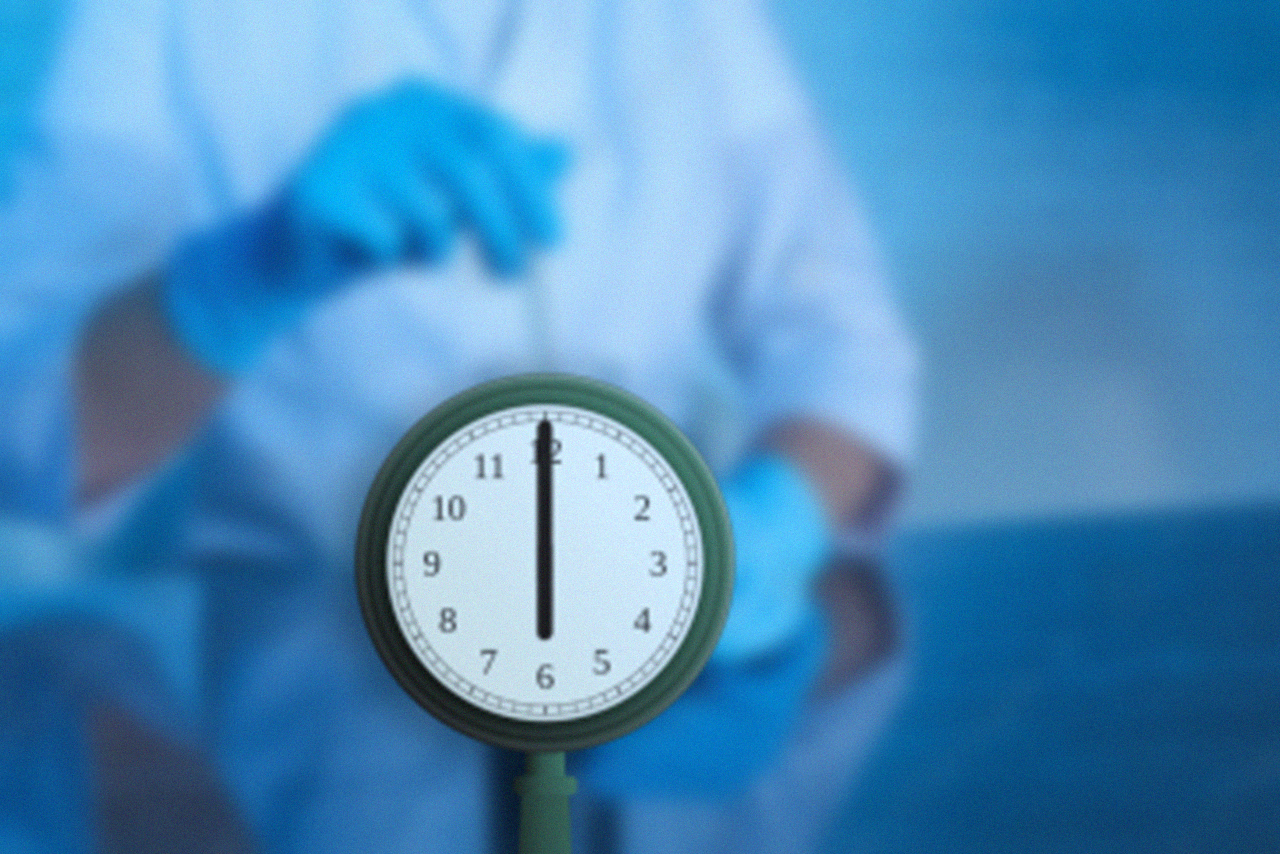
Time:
6.00
